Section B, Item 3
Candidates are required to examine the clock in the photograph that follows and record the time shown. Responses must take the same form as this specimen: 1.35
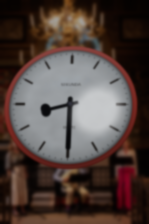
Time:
8.30
